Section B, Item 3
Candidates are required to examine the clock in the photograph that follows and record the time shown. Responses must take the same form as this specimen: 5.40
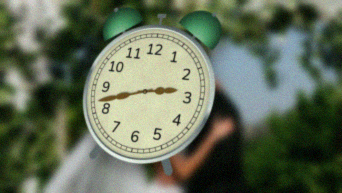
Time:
2.42
